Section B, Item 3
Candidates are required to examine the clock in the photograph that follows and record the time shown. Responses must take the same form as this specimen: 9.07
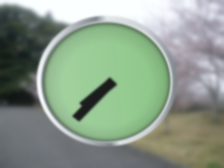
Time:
7.37
